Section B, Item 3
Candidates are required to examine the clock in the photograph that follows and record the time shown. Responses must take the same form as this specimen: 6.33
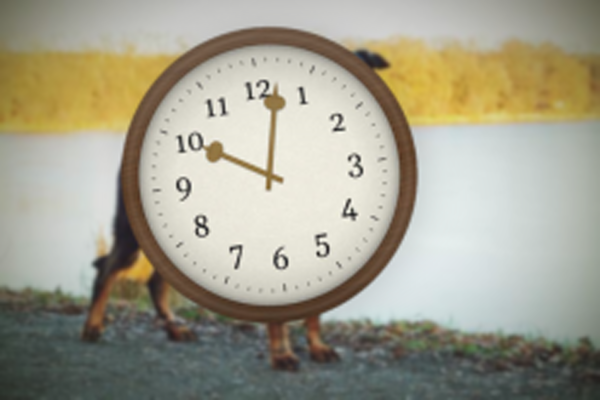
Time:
10.02
